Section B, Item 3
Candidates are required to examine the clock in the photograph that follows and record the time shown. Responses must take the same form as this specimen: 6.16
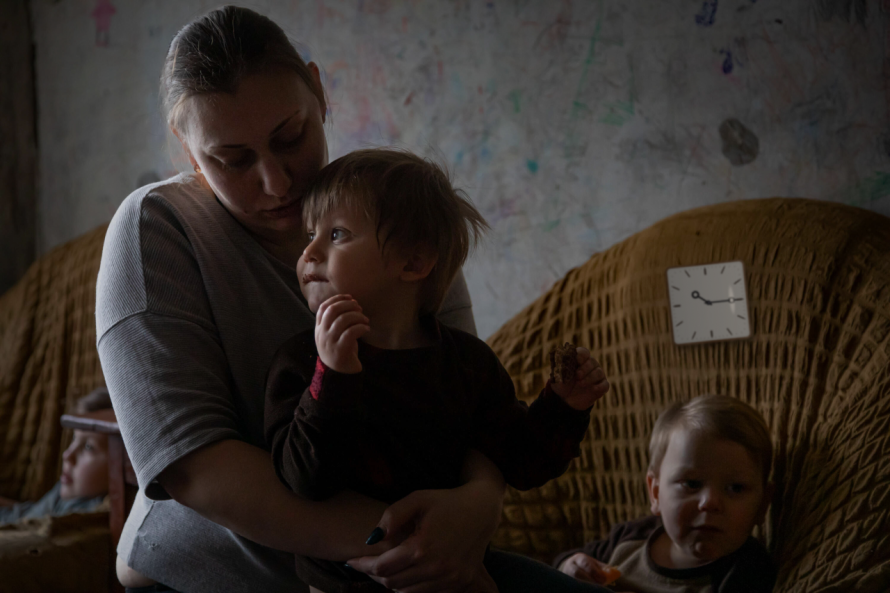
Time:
10.15
